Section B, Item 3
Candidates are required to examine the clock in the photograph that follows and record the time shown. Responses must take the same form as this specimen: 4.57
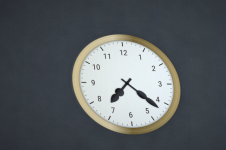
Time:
7.22
